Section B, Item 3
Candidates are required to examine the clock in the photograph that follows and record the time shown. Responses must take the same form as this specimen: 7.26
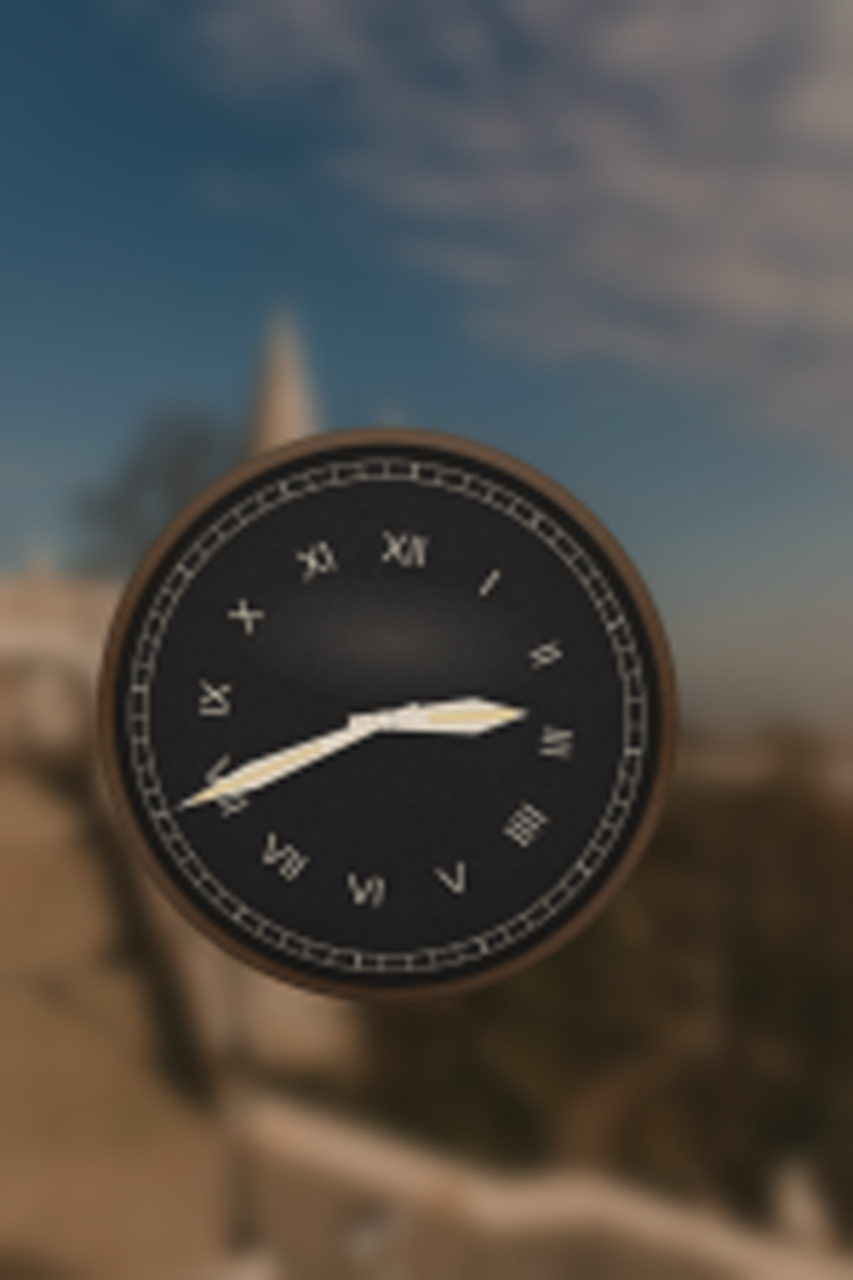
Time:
2.40
